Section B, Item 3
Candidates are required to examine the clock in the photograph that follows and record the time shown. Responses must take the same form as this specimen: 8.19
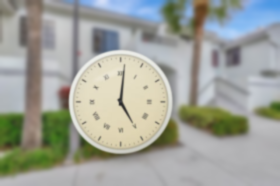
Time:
5.01
